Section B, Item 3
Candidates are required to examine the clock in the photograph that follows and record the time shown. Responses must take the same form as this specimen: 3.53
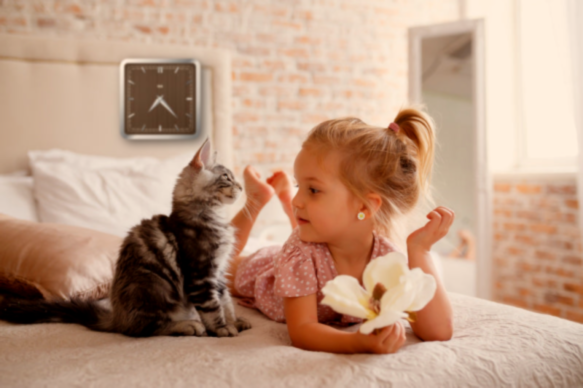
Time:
7.23
